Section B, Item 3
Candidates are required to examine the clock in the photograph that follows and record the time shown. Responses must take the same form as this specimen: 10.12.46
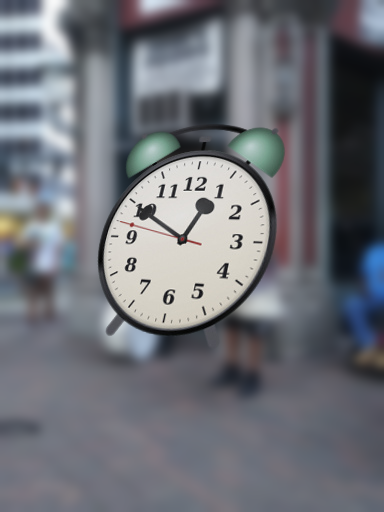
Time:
12.49.47
